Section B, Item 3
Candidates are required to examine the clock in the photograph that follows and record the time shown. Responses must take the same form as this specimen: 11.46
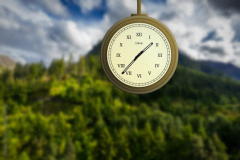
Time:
1.37
